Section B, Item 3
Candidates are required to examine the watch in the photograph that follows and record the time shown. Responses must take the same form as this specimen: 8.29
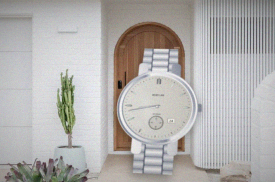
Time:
8.43
